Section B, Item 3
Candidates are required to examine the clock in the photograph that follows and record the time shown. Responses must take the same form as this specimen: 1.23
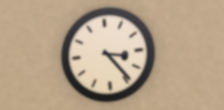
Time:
3.24
